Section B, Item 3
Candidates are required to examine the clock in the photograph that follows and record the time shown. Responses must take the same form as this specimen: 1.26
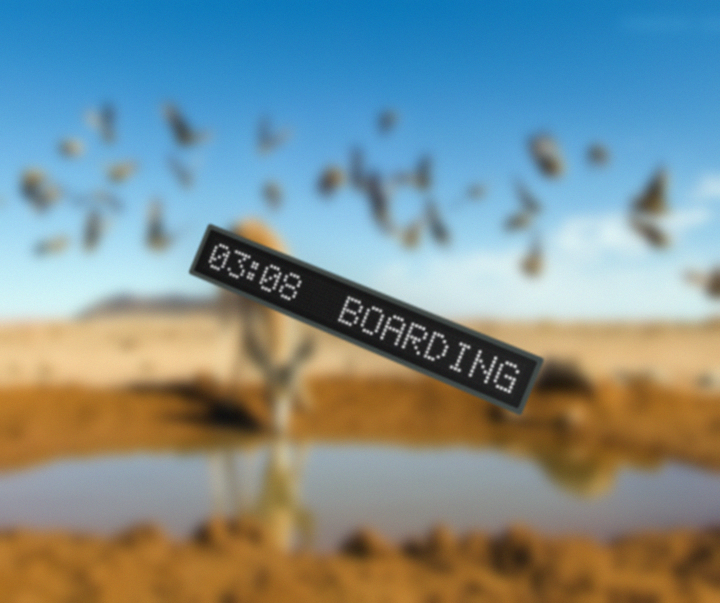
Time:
3.08
